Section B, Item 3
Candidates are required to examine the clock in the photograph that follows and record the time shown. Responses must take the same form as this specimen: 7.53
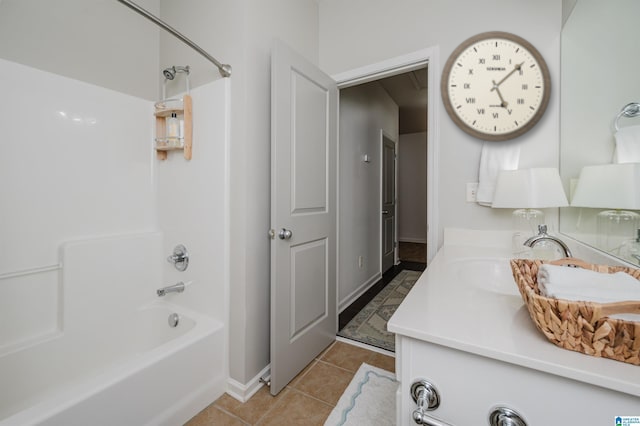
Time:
5.08
